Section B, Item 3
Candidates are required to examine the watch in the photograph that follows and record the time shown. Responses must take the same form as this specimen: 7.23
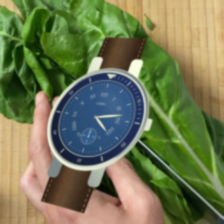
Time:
4.13
